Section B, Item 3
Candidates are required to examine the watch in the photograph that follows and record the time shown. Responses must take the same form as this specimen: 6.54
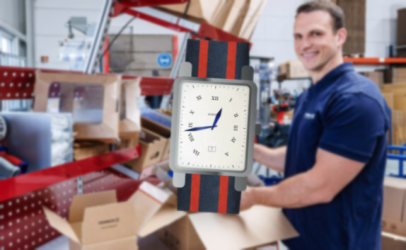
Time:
12.43
